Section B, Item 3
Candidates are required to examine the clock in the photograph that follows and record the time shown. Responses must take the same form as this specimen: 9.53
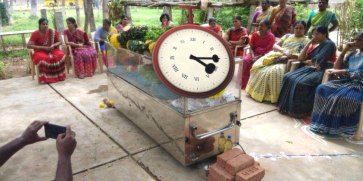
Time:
4.15
